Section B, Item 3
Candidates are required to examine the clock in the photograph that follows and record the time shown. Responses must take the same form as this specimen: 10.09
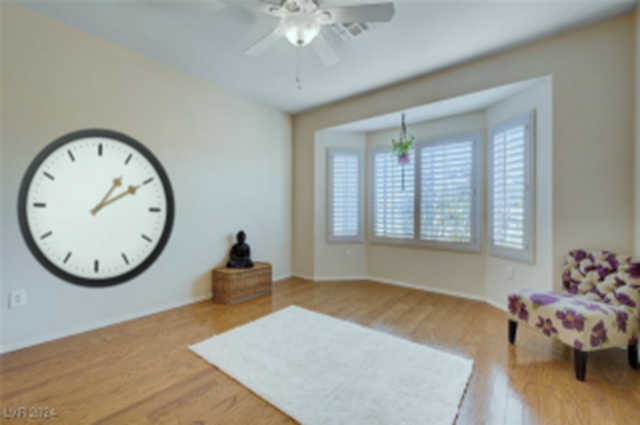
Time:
1.10
